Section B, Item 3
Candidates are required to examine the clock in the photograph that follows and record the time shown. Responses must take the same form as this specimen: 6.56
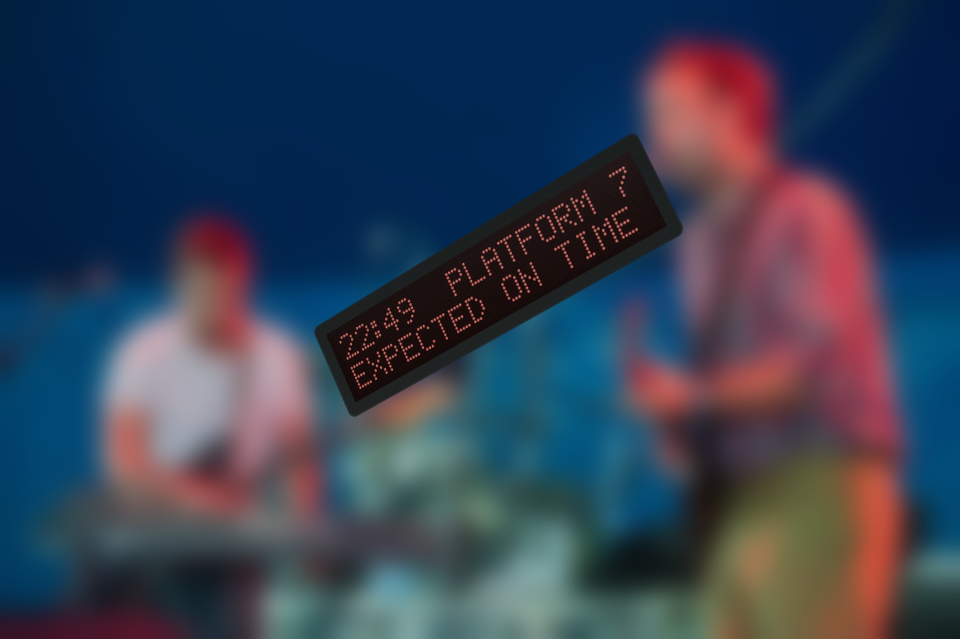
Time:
22.49
